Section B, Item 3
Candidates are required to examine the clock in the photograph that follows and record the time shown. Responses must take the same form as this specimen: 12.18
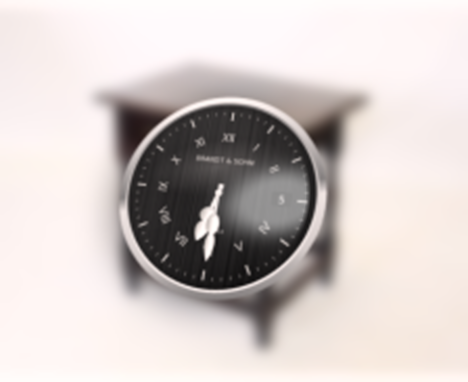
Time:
6.30
